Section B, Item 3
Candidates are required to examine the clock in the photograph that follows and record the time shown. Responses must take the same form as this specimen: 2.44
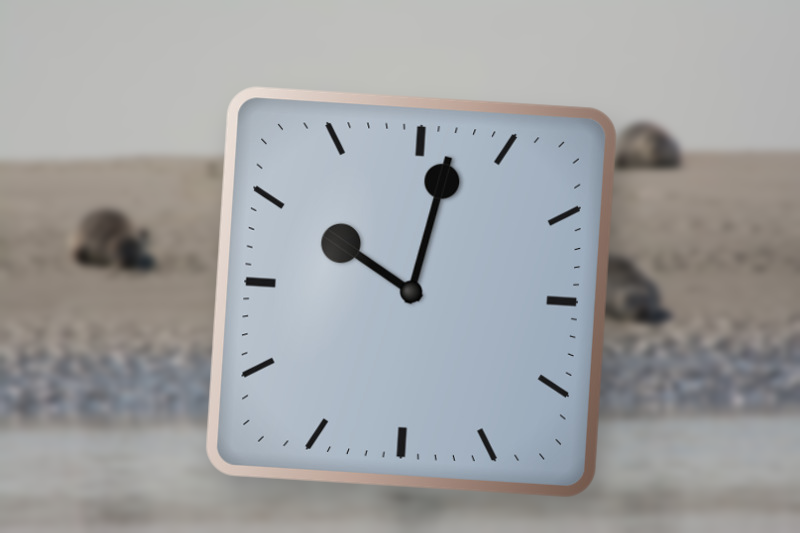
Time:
10.02
